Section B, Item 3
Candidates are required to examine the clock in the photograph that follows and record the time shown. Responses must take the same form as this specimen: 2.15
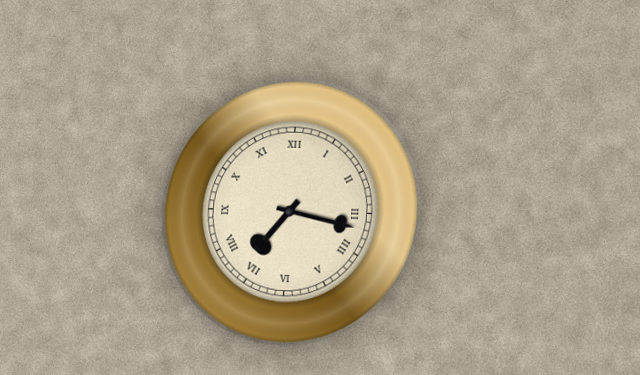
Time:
7.17
